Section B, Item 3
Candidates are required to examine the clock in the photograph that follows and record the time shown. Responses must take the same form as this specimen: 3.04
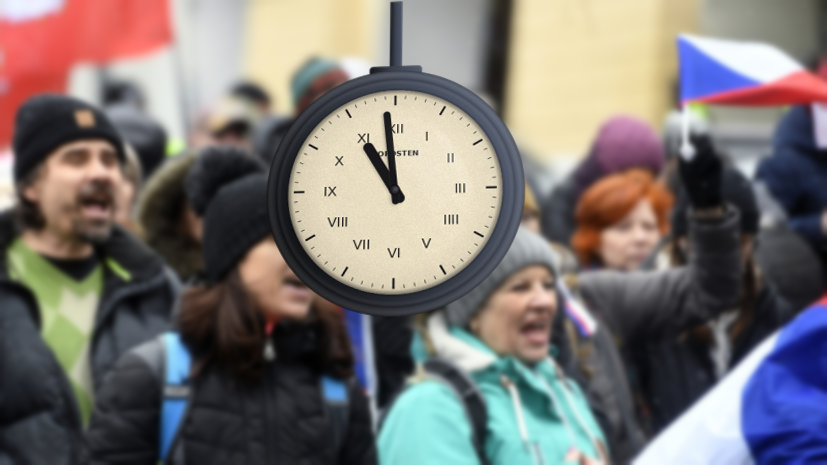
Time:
10.59
